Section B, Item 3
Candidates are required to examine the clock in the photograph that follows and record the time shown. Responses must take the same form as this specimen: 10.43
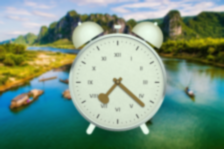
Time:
7.22
